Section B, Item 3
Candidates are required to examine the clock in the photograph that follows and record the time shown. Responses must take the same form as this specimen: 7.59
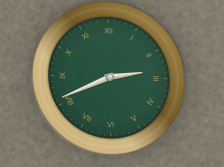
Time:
2.41
